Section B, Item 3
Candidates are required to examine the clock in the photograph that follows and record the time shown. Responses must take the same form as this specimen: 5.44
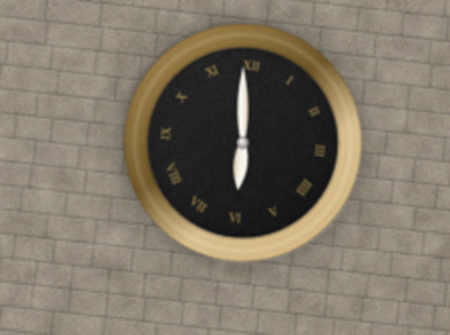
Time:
5.59
